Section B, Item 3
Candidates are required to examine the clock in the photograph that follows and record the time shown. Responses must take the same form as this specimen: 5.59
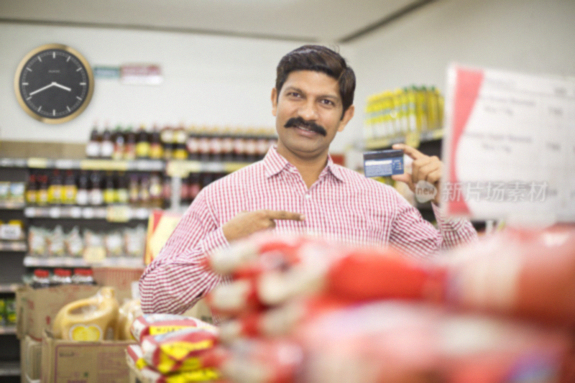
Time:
3.41
